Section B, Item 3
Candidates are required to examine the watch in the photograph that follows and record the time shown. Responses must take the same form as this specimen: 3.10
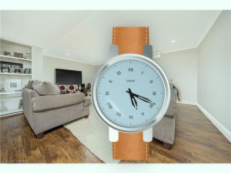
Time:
5.19
